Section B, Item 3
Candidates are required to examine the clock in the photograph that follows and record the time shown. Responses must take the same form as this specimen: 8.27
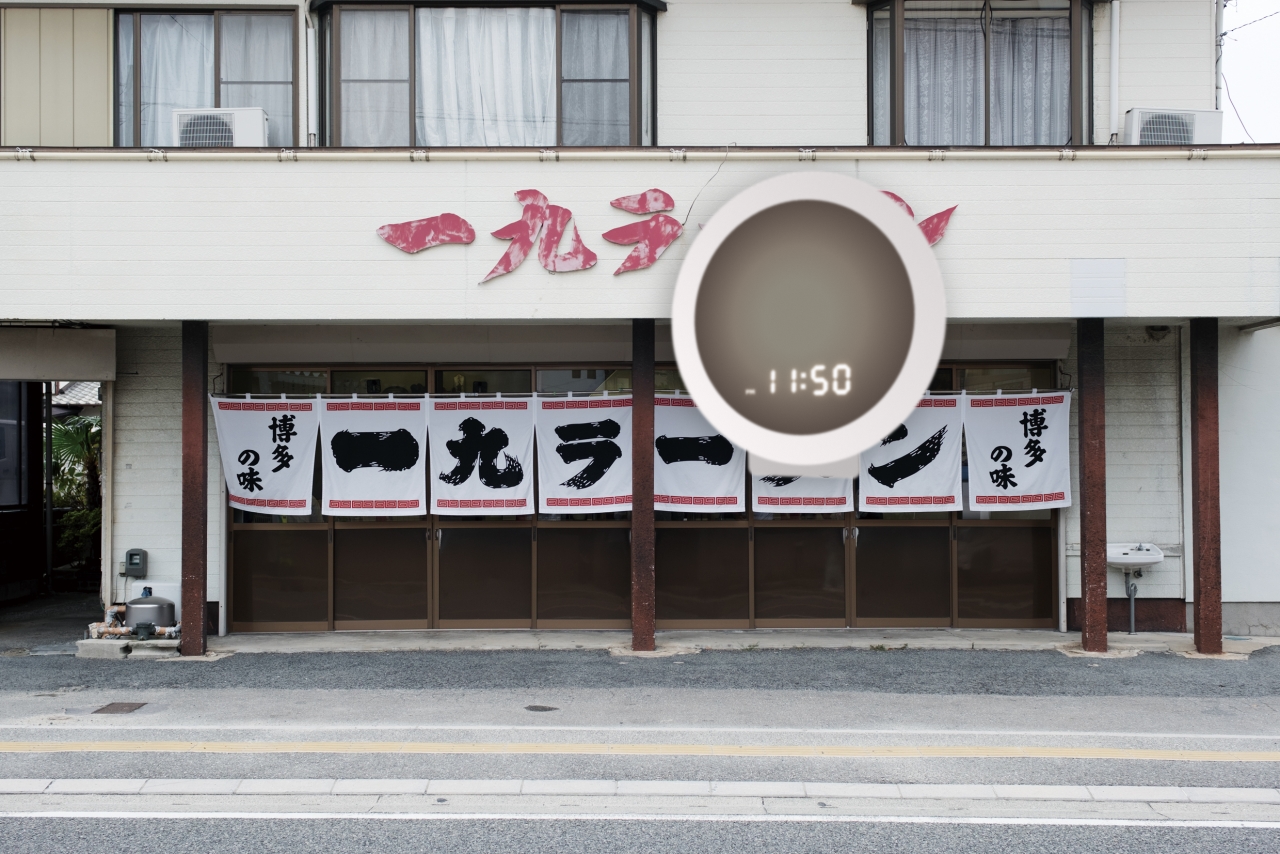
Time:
11.50
